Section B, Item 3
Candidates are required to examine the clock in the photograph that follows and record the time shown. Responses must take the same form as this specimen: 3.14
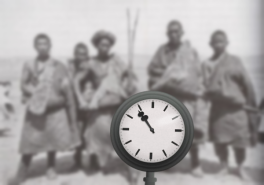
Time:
10.54
